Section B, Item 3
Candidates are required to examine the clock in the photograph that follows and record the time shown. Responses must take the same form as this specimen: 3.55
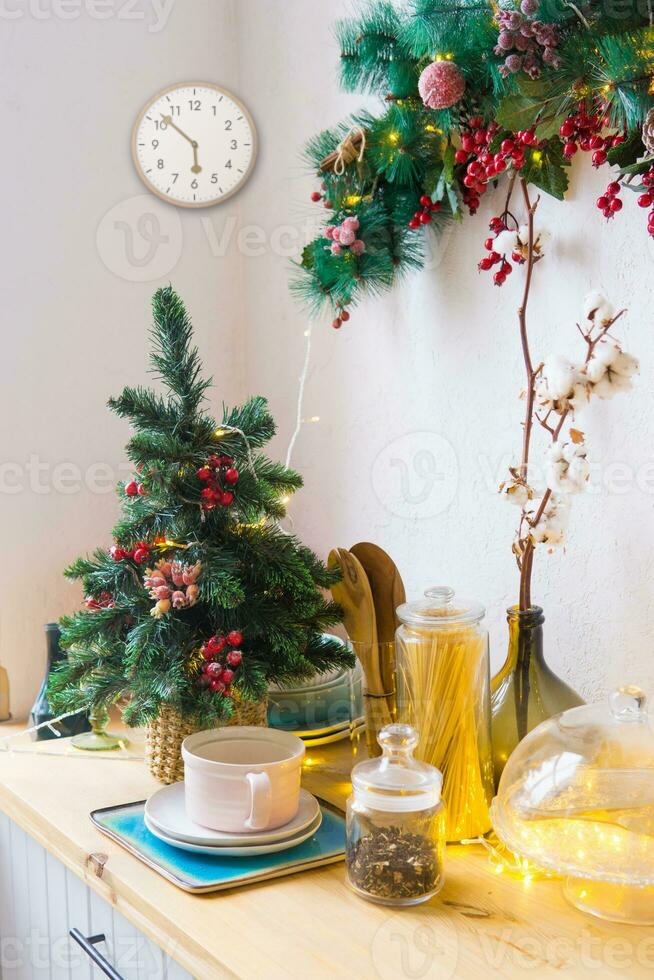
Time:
5.52
